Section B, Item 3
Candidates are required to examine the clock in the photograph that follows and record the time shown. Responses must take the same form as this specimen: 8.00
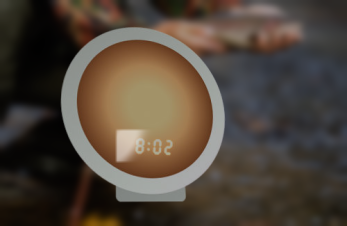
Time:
8.02
